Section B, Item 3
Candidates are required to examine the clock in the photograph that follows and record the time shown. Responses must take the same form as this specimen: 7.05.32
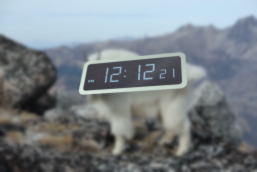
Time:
12.12.21
